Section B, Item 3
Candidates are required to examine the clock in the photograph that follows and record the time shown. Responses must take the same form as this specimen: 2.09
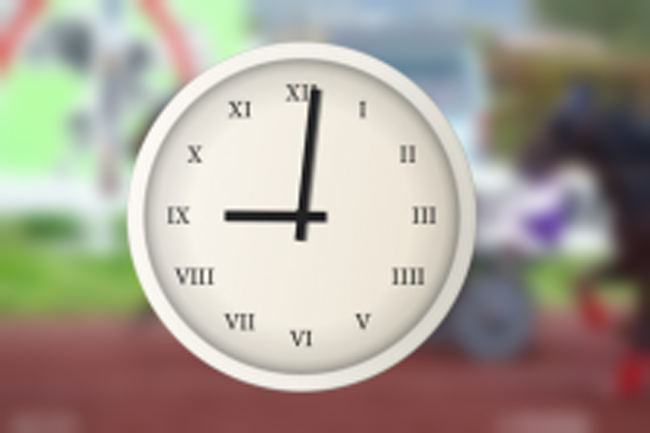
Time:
9.01
